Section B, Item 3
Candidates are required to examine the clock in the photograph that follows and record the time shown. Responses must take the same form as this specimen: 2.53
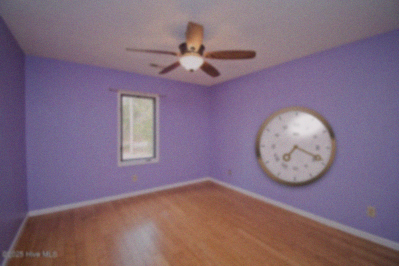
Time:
7.19
